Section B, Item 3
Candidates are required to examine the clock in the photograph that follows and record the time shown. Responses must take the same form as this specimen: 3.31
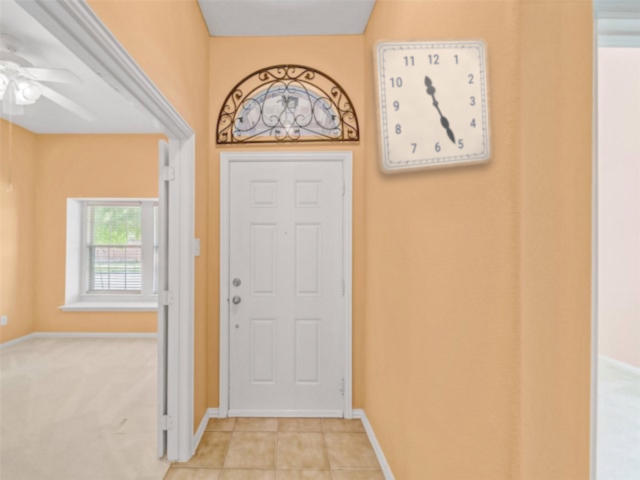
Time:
11.26
